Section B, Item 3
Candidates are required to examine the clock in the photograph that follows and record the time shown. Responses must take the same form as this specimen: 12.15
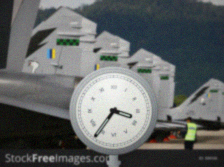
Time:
3.36
